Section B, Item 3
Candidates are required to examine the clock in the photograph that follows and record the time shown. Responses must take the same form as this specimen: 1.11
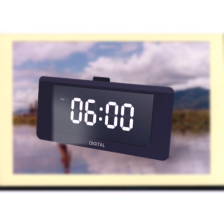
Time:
6.00
